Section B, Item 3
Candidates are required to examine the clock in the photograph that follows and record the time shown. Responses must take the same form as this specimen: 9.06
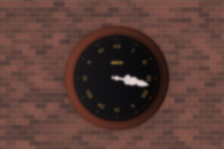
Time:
3.17
